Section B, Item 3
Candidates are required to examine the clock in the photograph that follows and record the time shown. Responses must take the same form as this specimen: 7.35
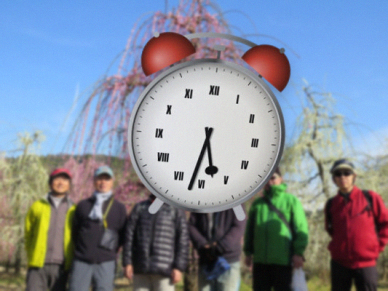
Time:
5.32
